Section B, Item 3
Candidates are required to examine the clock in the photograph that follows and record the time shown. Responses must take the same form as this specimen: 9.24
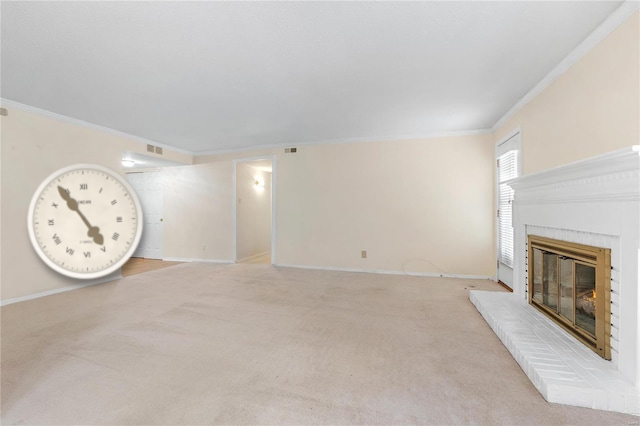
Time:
4.54
